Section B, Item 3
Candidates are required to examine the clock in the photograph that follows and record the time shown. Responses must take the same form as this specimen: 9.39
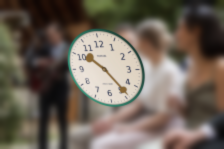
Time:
10.24
